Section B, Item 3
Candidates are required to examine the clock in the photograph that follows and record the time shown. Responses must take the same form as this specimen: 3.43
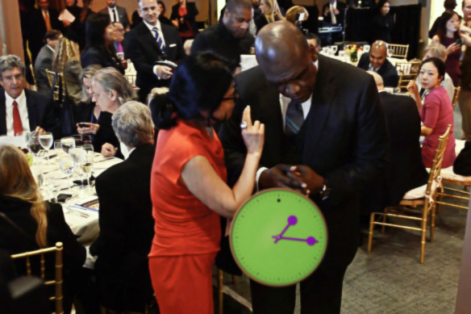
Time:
1.16
